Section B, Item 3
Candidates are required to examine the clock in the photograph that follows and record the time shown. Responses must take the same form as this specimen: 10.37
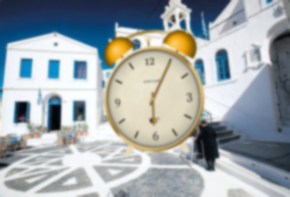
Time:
6.05
